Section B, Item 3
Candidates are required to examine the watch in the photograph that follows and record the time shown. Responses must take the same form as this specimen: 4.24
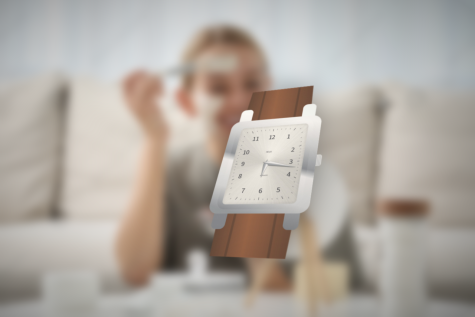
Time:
6.17
